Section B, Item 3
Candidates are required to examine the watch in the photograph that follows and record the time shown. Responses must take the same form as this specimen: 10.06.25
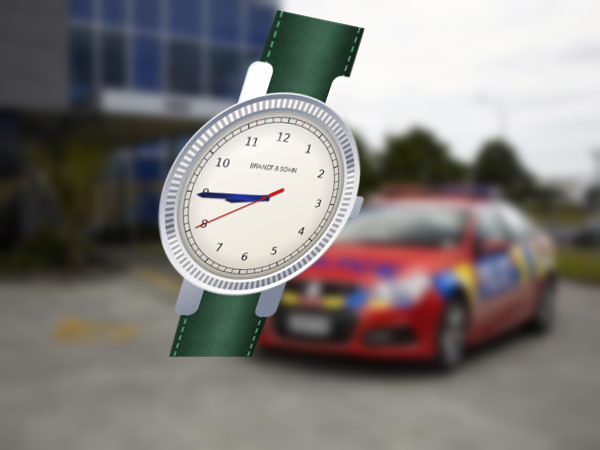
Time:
8.44.40
